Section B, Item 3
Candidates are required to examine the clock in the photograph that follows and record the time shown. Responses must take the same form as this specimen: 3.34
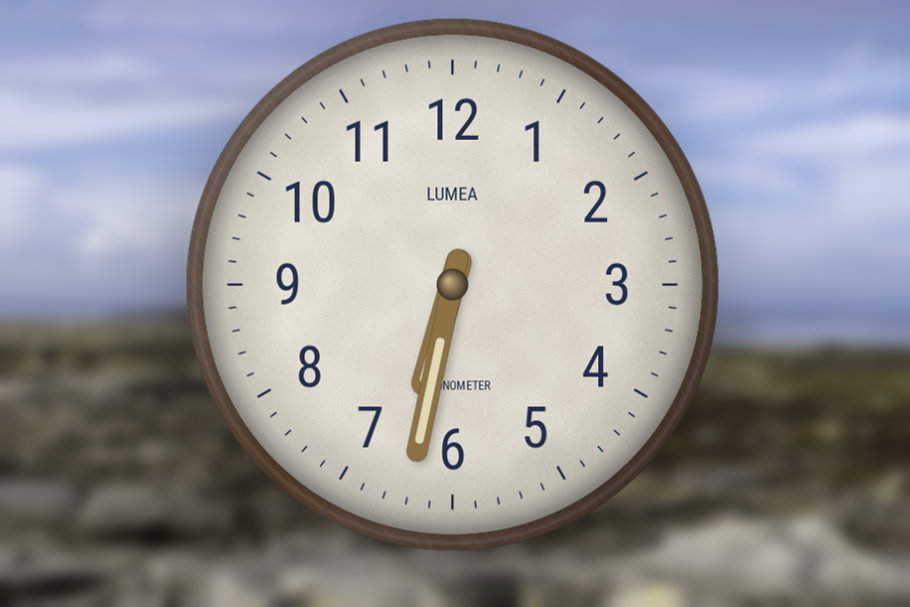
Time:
6.32
